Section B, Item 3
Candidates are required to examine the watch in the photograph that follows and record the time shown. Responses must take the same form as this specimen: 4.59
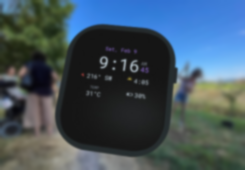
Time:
9.16
